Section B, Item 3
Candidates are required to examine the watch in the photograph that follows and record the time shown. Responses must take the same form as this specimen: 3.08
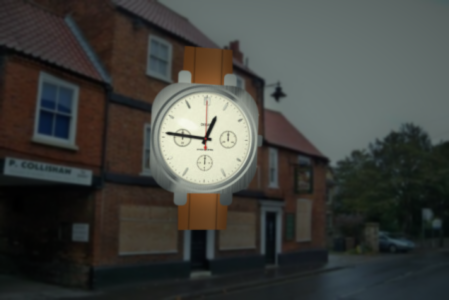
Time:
12.46
